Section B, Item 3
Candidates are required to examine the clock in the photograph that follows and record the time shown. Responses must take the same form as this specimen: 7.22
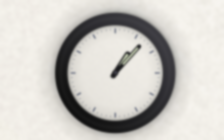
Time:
1.07
